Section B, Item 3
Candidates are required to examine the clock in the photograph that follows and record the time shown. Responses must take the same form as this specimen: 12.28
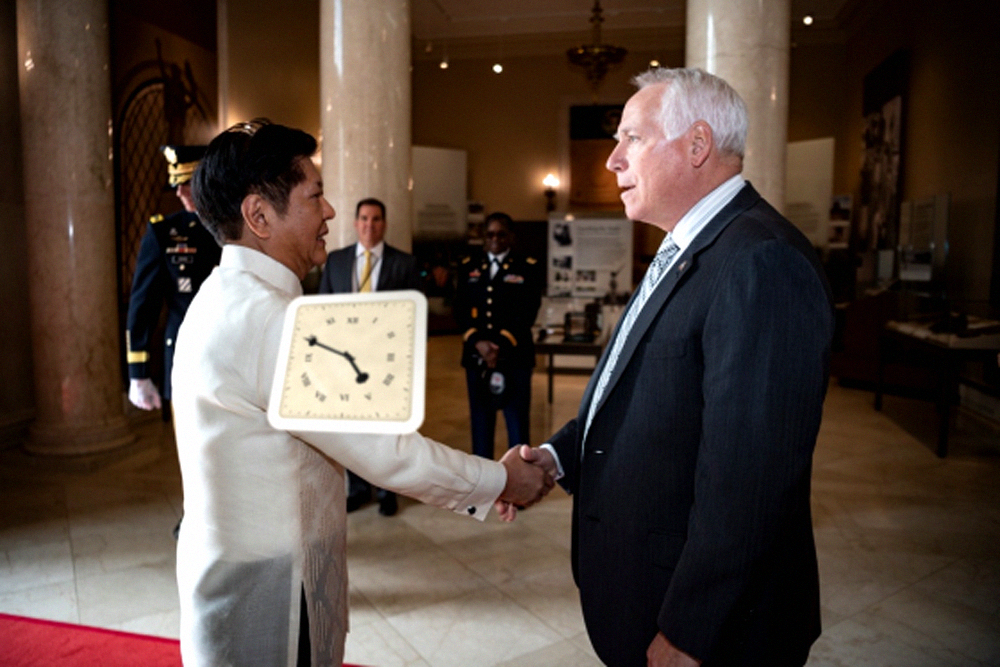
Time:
4.49
